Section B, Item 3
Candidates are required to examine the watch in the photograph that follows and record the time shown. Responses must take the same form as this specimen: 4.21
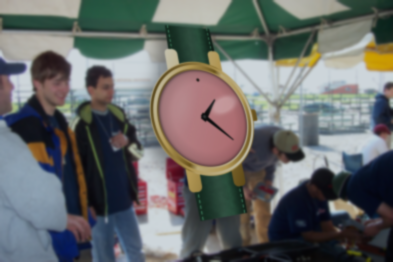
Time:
1.22
